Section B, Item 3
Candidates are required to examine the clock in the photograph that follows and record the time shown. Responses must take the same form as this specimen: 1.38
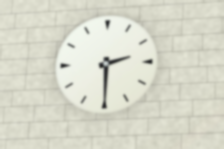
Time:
2.30
